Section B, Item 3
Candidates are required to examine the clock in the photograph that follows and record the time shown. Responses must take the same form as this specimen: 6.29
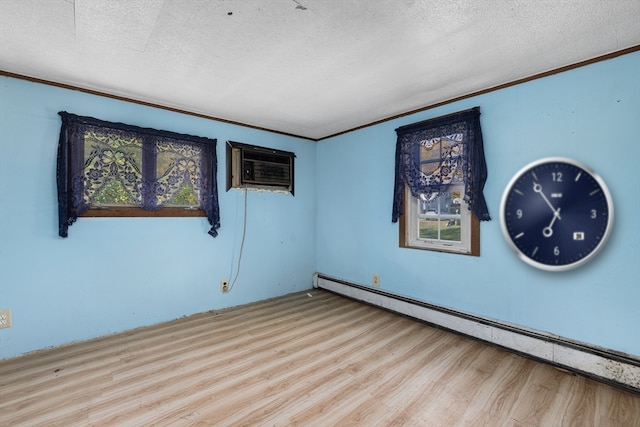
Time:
6.54
